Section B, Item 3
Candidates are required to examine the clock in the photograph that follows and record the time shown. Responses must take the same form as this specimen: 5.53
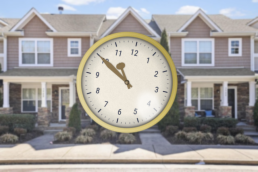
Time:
10.50
